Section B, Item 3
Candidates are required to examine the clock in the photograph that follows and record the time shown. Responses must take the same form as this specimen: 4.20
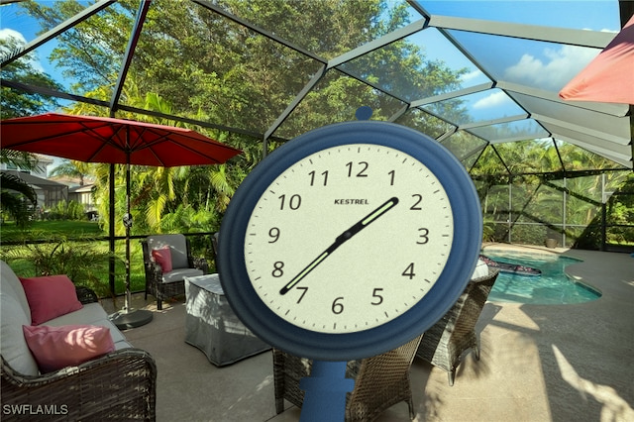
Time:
1.37
